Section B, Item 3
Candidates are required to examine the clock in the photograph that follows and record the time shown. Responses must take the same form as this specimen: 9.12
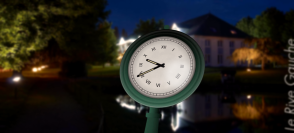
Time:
9.40
